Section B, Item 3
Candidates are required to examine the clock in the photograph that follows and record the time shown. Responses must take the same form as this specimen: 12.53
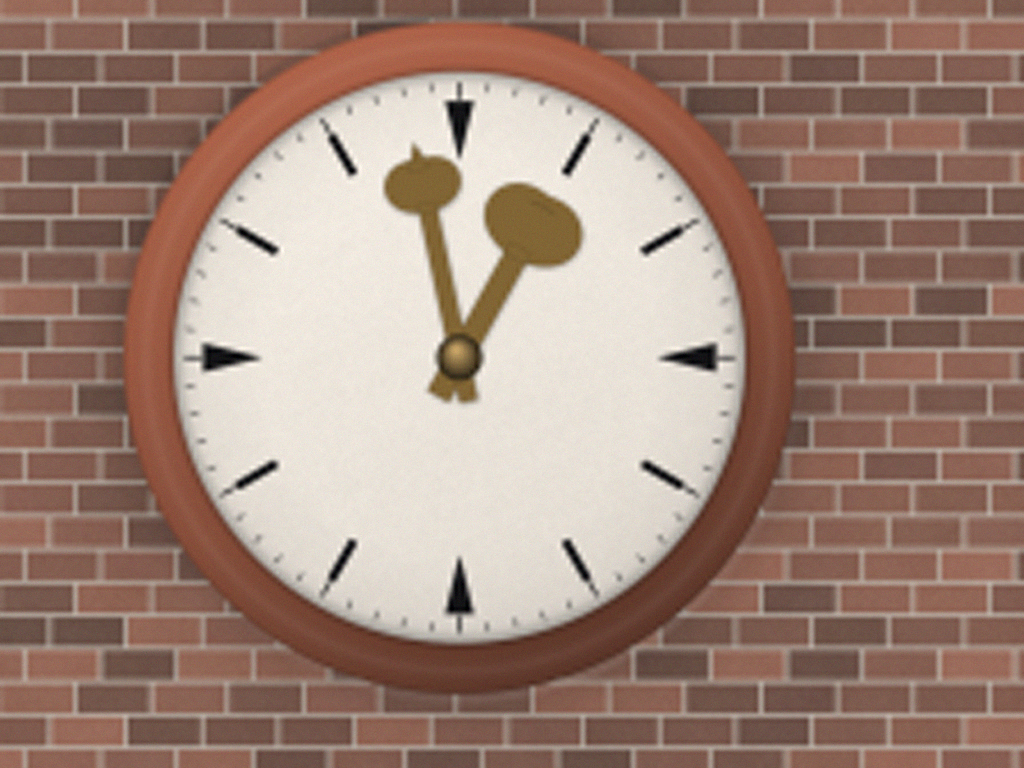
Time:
12.58
